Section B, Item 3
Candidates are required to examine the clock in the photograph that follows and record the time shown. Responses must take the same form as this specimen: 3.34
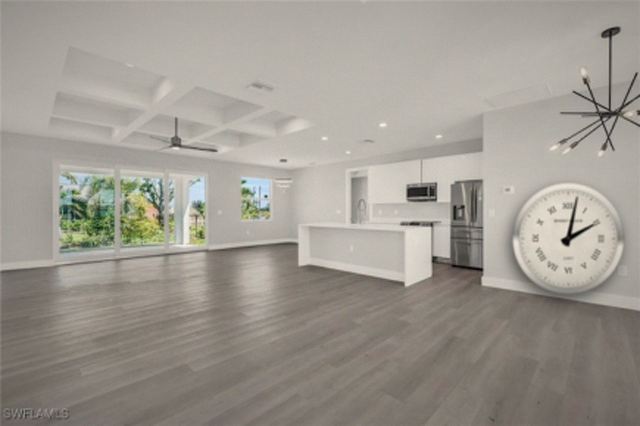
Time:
2.02
